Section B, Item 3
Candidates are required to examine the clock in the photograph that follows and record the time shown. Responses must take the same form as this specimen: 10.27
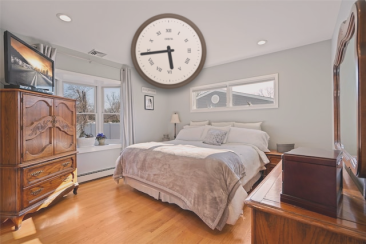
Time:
5.44
